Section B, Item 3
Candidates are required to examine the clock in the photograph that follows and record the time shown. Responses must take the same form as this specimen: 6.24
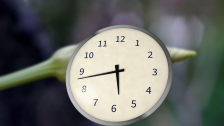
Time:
5.43
